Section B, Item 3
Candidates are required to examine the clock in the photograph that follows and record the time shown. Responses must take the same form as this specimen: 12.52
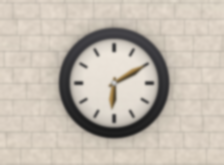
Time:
6.10
